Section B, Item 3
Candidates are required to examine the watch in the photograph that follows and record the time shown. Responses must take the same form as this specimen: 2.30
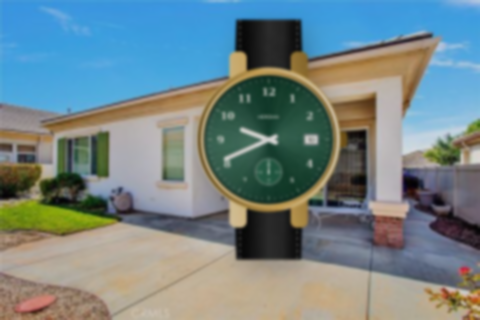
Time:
9.41
